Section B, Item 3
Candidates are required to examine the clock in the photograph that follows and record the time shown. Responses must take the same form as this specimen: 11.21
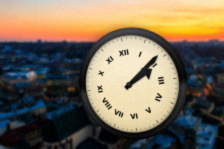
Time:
2.09
